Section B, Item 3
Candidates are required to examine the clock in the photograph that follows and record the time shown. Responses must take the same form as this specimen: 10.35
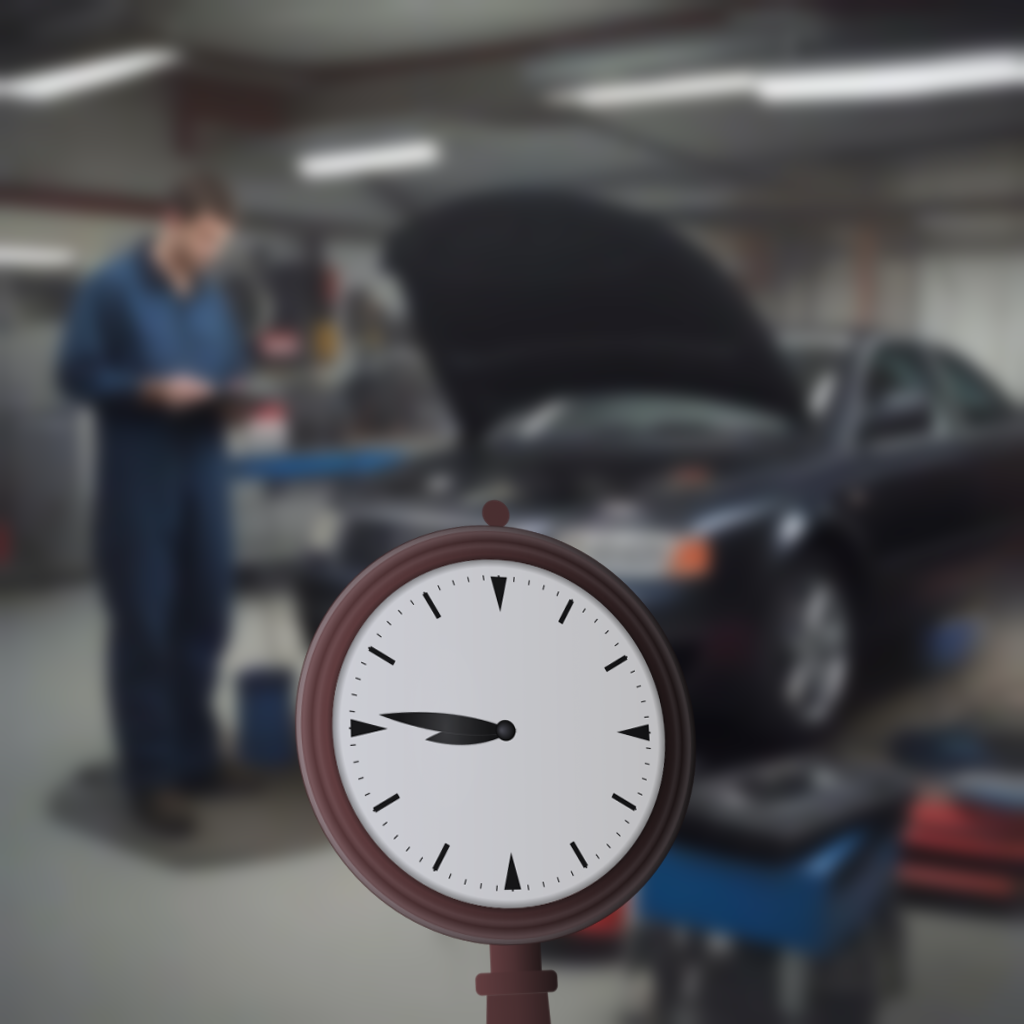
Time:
8.46
